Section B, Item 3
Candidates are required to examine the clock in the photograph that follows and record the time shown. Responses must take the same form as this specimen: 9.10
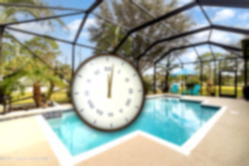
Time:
12.02
